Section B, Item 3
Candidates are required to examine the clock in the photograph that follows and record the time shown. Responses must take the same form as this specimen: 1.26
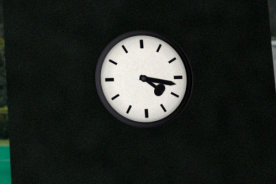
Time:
4.17
